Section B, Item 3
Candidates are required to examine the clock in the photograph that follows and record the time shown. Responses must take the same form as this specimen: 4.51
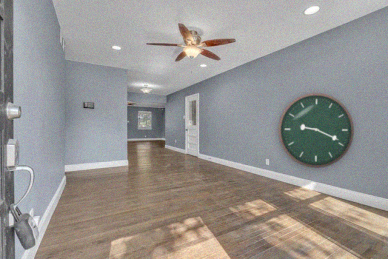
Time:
9.19
